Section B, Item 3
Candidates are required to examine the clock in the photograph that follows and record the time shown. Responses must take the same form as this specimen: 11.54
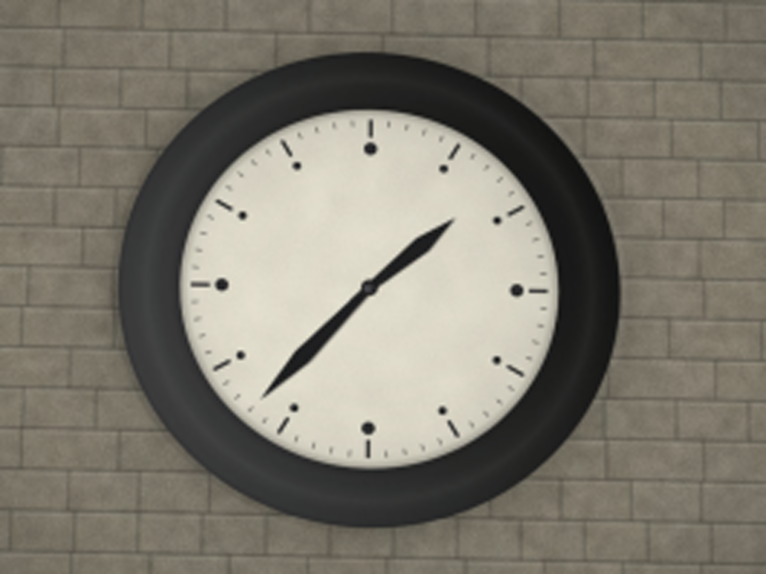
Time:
1.37
